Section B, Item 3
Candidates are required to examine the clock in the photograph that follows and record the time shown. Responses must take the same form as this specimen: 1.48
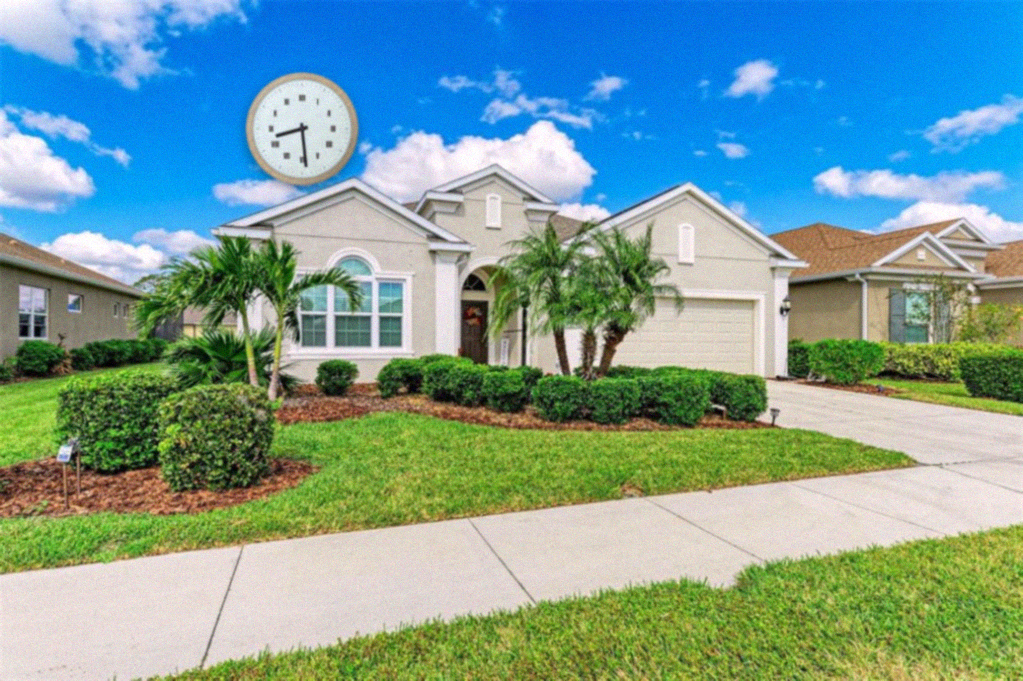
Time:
8.29
